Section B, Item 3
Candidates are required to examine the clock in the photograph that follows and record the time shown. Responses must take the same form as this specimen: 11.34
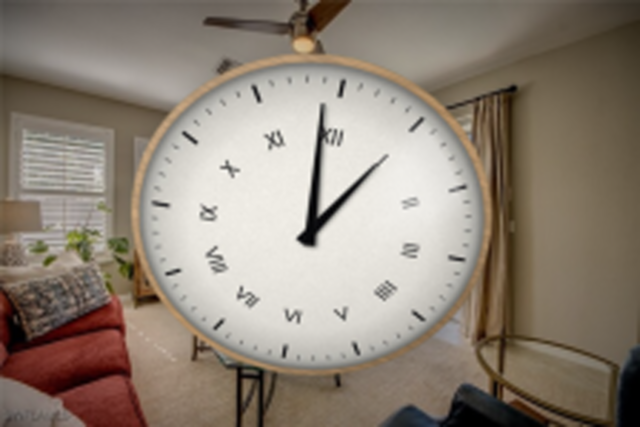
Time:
12.59
